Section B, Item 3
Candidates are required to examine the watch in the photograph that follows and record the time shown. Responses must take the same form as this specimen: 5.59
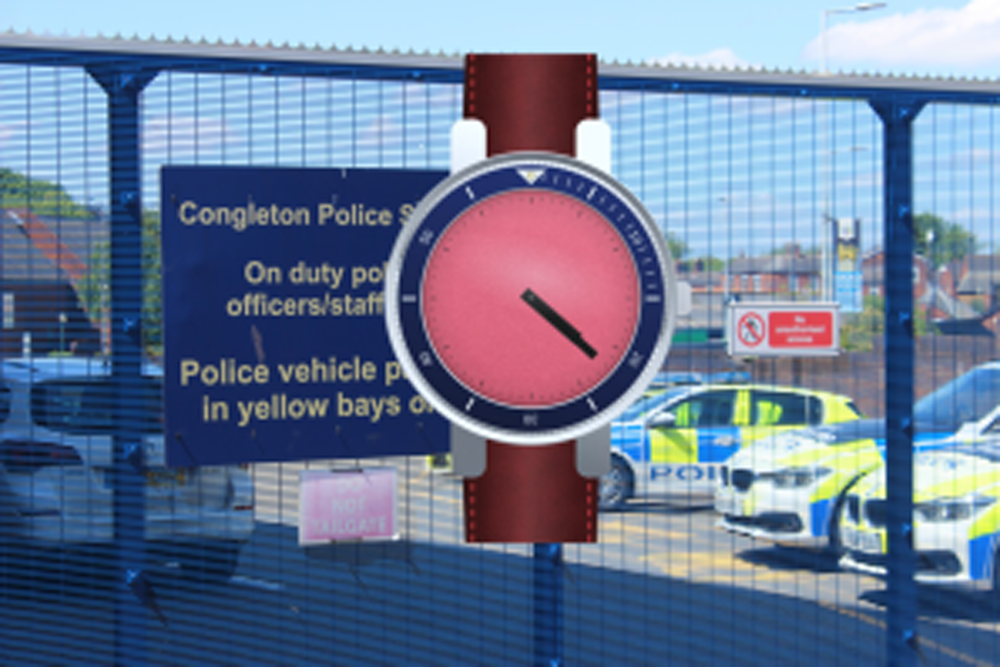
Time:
4.22
